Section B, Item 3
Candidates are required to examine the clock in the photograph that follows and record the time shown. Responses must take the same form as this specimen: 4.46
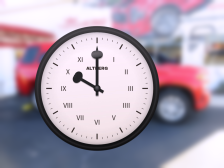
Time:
10.00
